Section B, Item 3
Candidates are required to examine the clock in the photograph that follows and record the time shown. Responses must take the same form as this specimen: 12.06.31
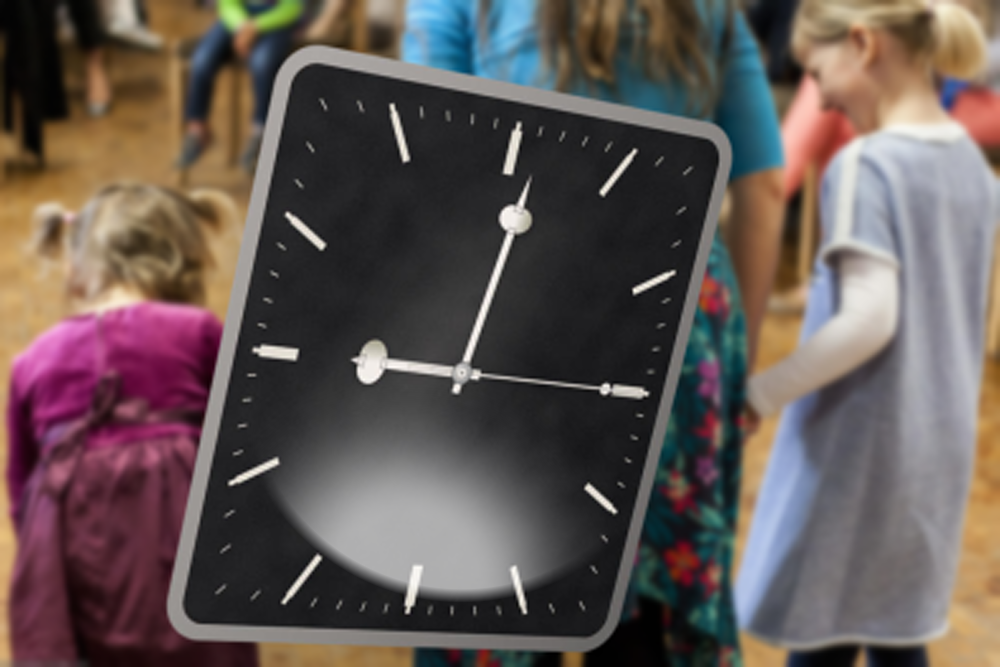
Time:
9.01.15
